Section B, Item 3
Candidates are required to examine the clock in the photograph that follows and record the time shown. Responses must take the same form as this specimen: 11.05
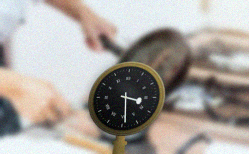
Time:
3.29
